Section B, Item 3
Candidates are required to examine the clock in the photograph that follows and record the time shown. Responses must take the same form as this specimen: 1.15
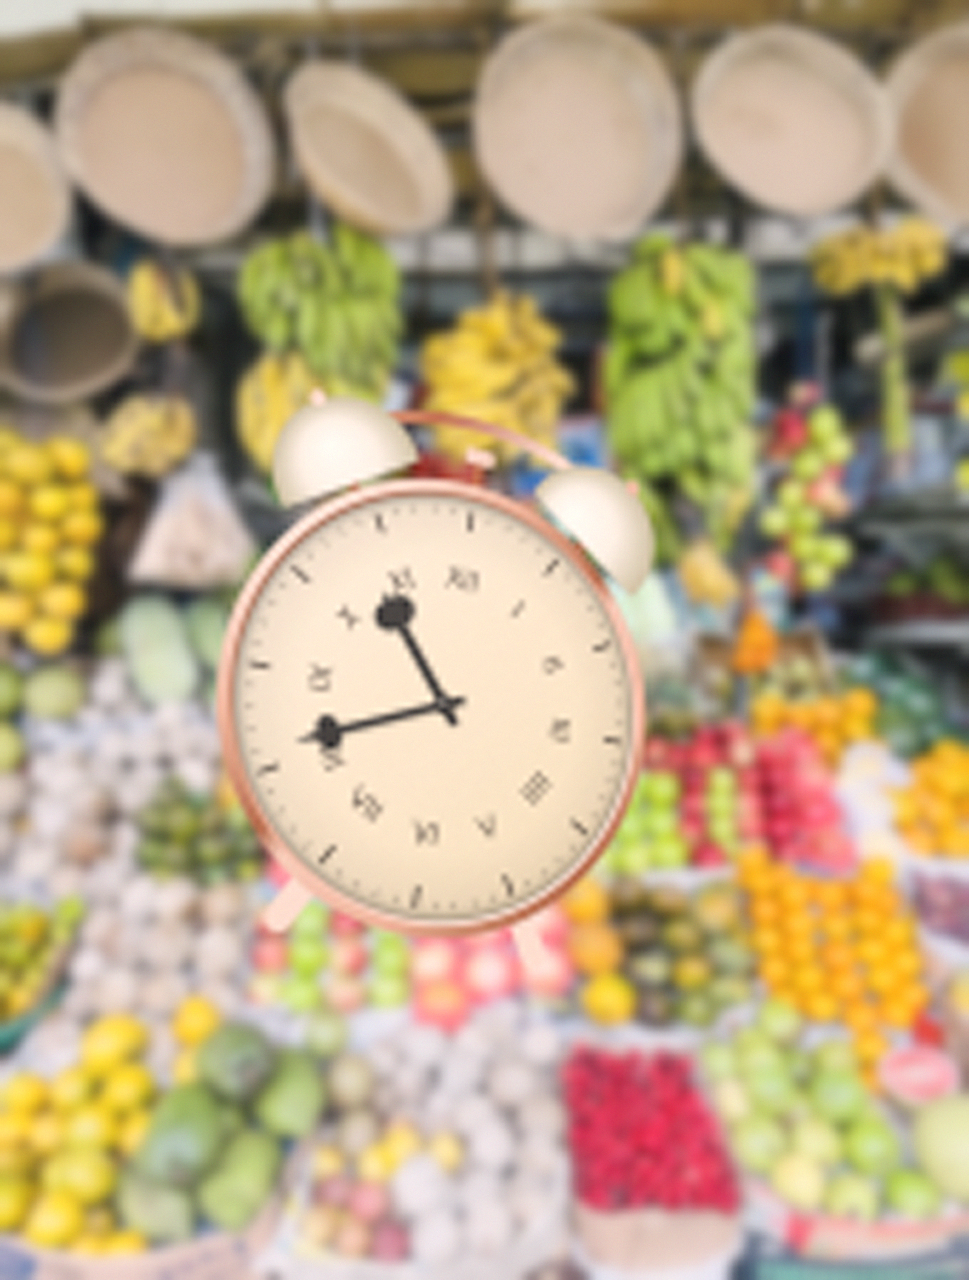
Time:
10.41
